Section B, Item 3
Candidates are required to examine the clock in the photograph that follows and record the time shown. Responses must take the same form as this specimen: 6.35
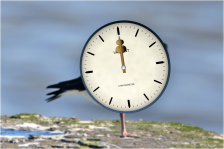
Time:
12.00
